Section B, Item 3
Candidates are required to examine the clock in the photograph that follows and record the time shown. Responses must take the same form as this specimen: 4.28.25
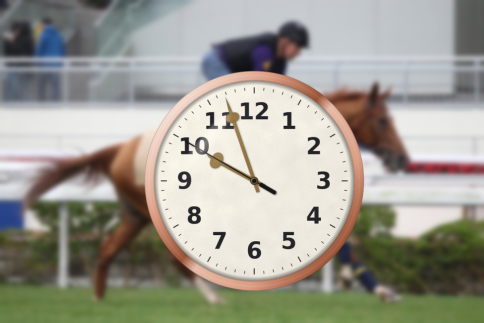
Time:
9.56.50
